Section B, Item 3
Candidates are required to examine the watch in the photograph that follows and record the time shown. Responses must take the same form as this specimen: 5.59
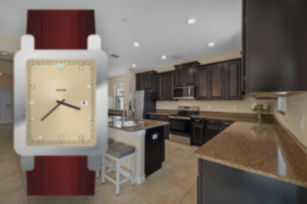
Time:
3.38
